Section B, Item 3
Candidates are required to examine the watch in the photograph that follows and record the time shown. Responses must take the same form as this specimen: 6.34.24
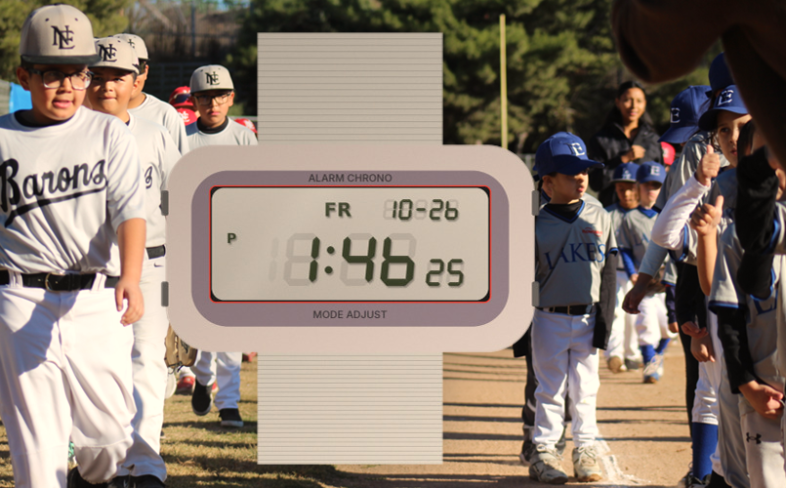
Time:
1.46.25
